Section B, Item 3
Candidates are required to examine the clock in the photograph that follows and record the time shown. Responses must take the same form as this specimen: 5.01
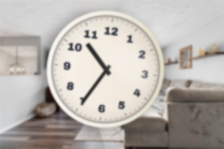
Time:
10.35
